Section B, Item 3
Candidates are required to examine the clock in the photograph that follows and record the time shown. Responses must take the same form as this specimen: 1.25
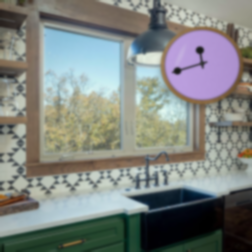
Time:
11.42
